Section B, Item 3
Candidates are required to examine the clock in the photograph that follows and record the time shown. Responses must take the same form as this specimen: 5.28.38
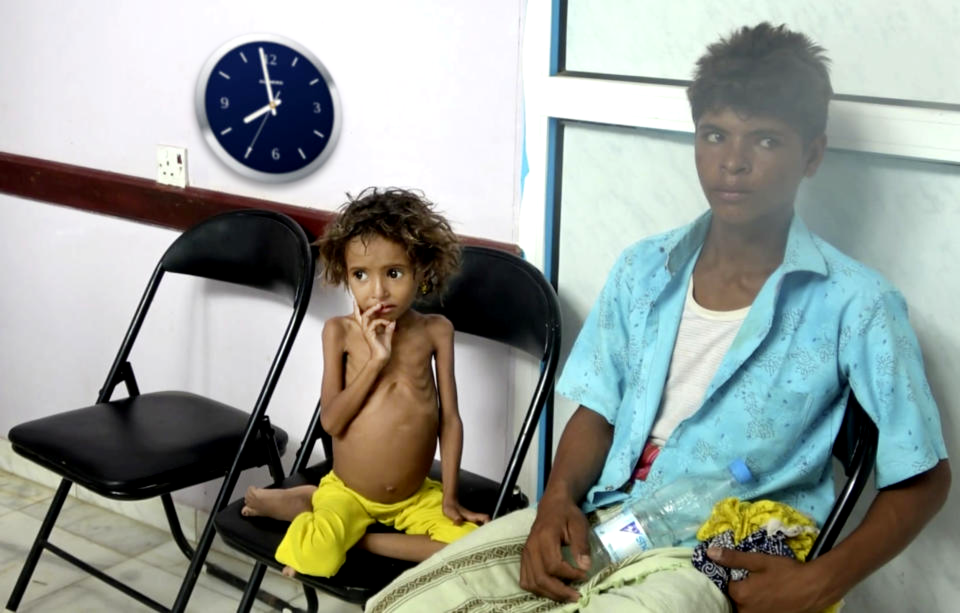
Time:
7.58.35
